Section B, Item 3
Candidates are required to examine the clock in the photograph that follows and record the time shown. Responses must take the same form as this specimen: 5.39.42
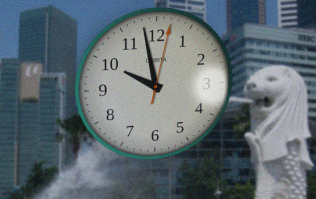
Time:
9.58.02
